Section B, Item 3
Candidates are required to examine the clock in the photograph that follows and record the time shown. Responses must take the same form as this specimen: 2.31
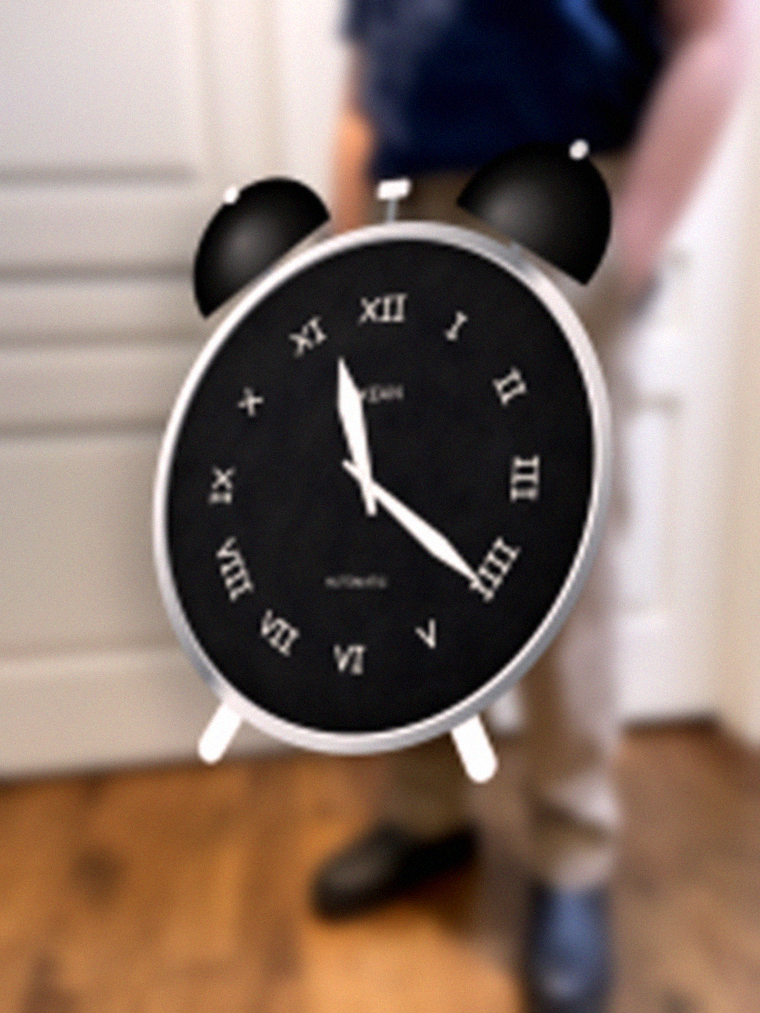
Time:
11.21
